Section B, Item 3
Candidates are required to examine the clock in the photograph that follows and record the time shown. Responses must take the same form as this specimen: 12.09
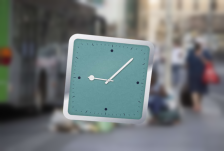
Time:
9.07
